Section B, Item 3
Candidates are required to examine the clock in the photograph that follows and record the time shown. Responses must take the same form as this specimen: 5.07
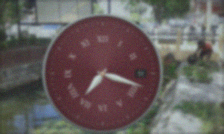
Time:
7.18
